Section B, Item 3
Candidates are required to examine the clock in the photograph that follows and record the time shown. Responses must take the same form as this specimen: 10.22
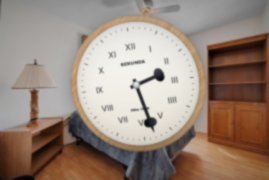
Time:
2.28
